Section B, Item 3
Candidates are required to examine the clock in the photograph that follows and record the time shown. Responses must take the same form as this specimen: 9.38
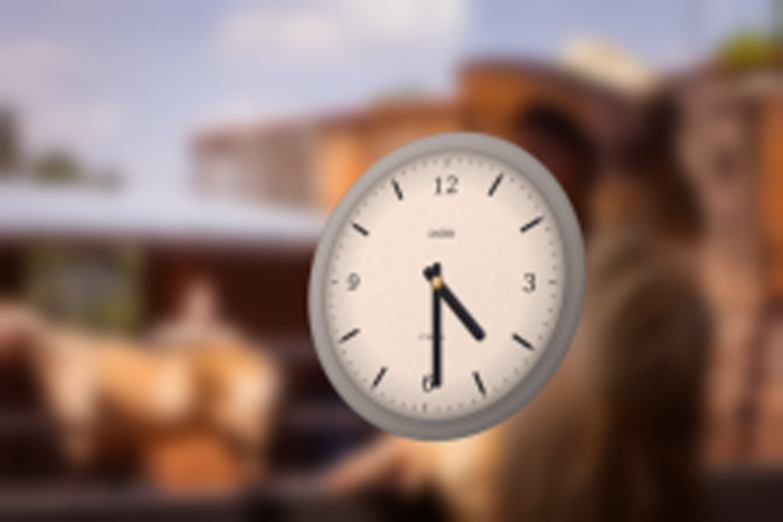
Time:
4.29
